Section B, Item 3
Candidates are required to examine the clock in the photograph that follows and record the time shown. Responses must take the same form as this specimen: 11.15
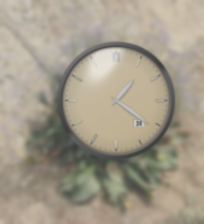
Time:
1.21
